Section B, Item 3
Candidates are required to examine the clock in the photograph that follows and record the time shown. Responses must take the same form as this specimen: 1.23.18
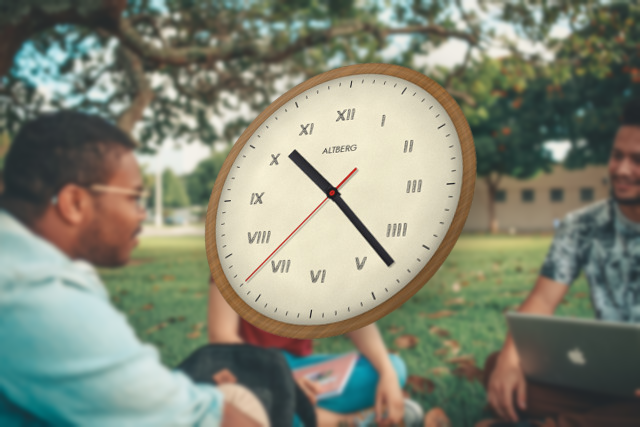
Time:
10.22.37
